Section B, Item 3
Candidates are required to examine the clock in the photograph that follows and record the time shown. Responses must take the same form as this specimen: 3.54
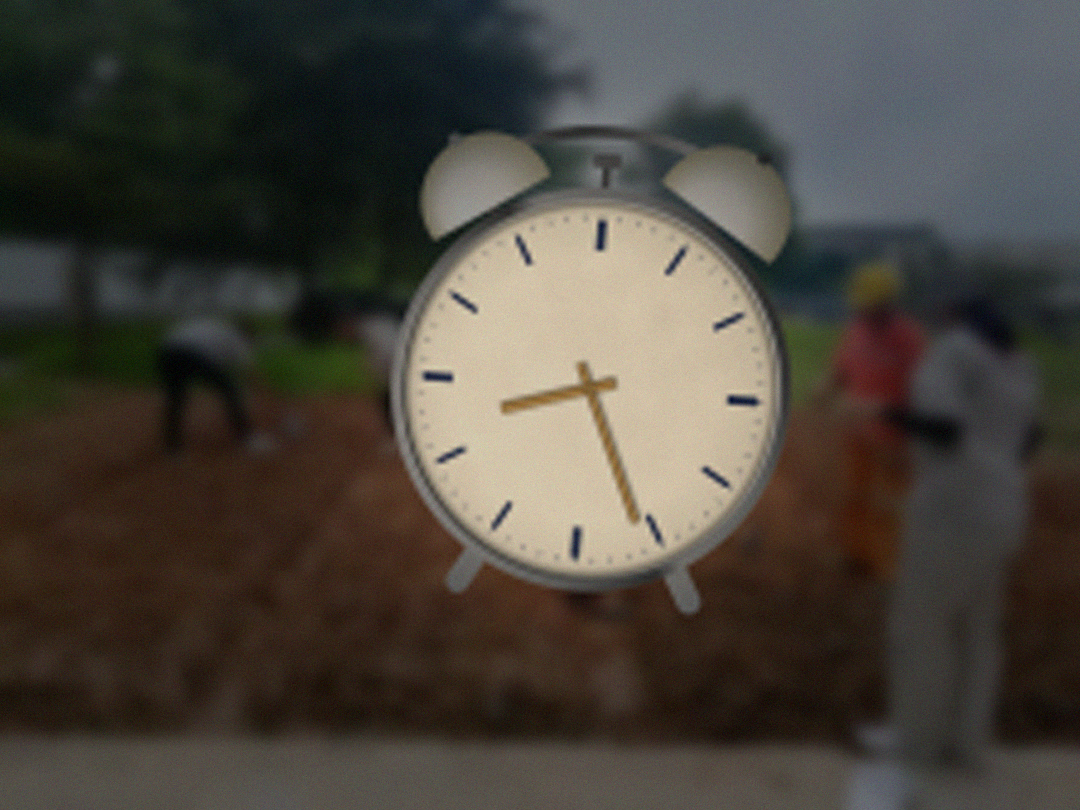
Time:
8.26
